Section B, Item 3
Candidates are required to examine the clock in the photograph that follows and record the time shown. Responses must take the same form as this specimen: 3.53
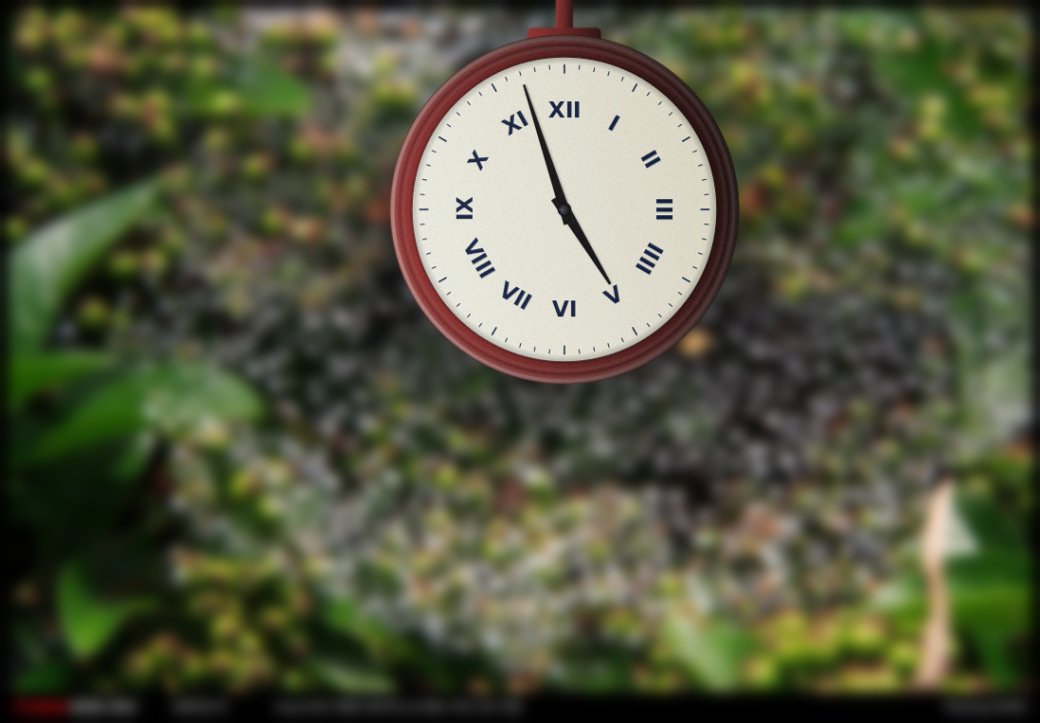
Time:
4.57
